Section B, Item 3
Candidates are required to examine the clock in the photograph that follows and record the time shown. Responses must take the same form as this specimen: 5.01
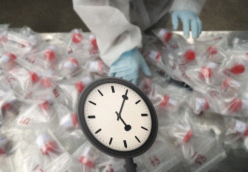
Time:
5.05
